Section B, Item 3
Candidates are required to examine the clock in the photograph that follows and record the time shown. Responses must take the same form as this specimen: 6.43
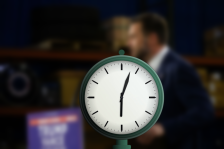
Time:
6.03
